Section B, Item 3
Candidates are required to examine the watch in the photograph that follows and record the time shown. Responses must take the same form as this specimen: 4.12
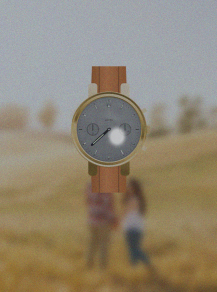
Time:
7.38
